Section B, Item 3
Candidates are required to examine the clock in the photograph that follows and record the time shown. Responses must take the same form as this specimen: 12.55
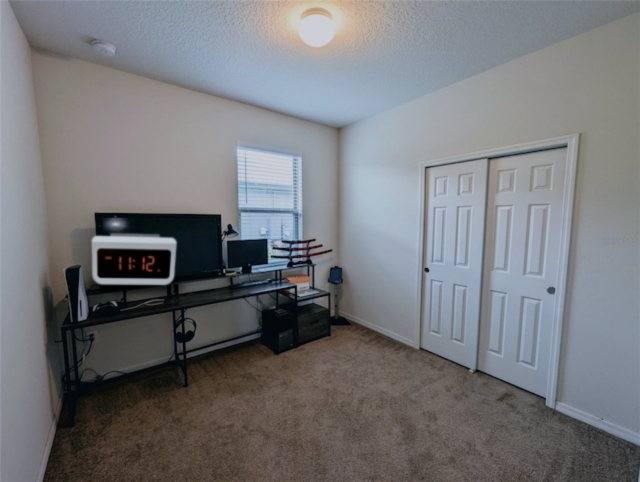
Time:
11.12
